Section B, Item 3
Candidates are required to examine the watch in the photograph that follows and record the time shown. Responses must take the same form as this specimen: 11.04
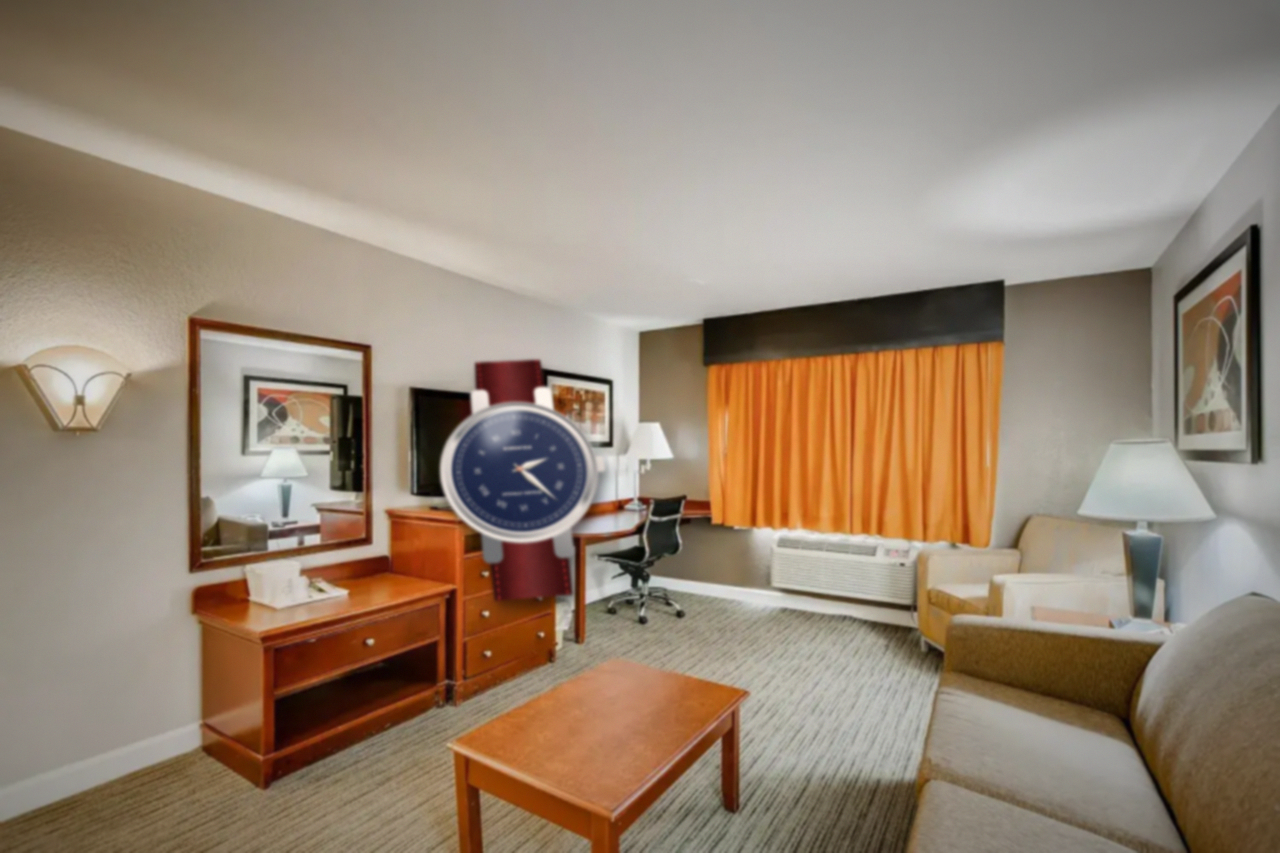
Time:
2.23
